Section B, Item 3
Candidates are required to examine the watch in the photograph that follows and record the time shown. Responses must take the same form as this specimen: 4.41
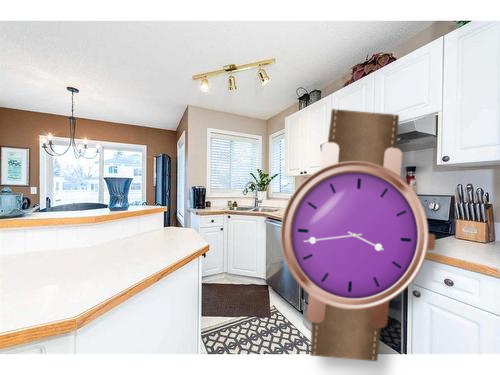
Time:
3.43
